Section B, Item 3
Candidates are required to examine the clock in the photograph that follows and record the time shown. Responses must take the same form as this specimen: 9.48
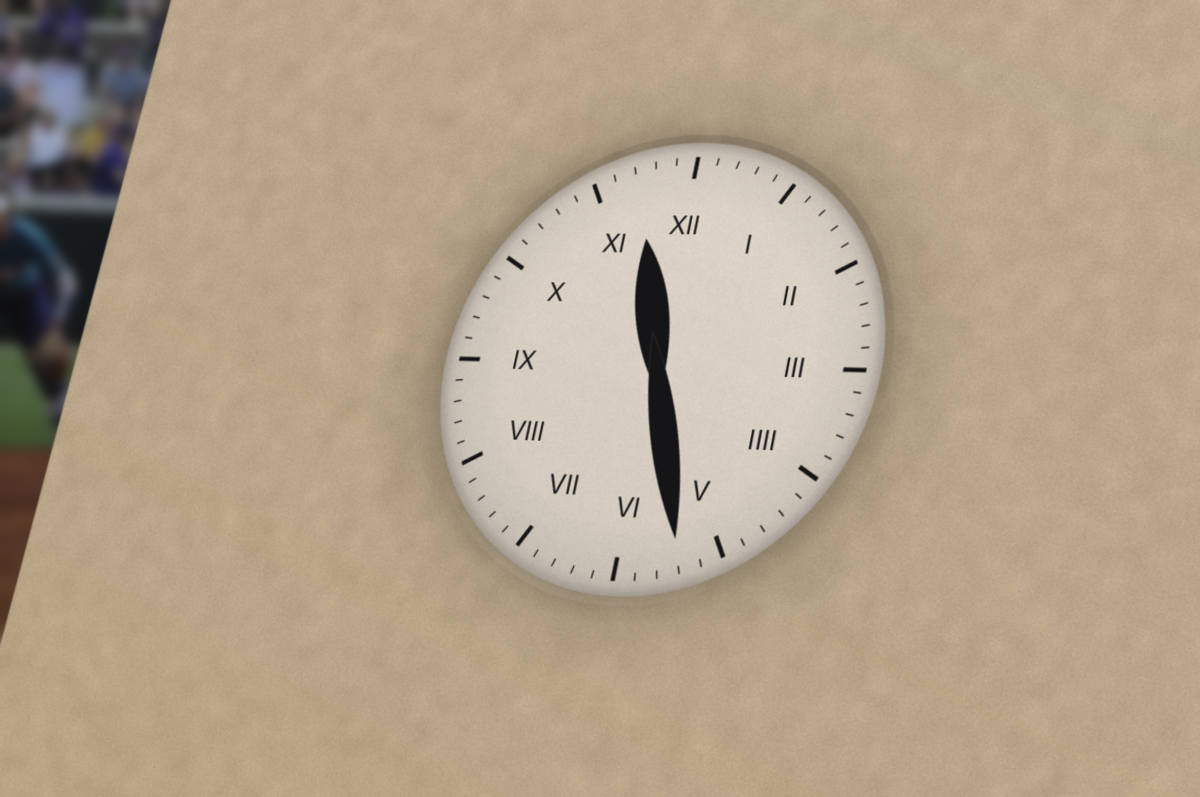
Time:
11.27
